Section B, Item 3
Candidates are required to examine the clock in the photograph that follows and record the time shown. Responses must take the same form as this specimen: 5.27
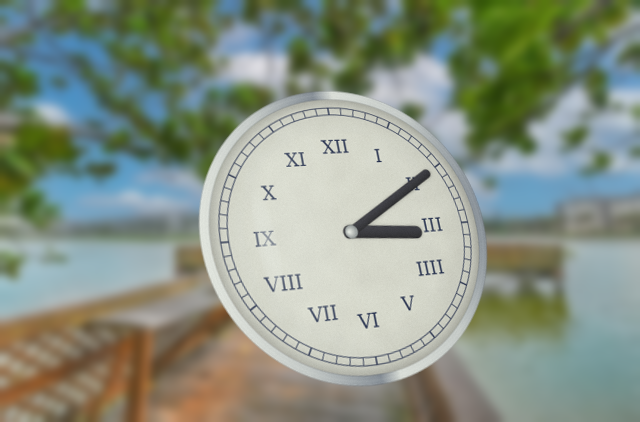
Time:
3.10
